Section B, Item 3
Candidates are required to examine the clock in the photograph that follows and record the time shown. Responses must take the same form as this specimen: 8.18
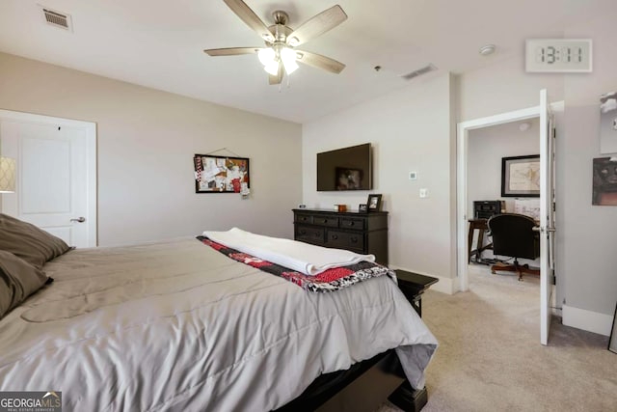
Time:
13.11
